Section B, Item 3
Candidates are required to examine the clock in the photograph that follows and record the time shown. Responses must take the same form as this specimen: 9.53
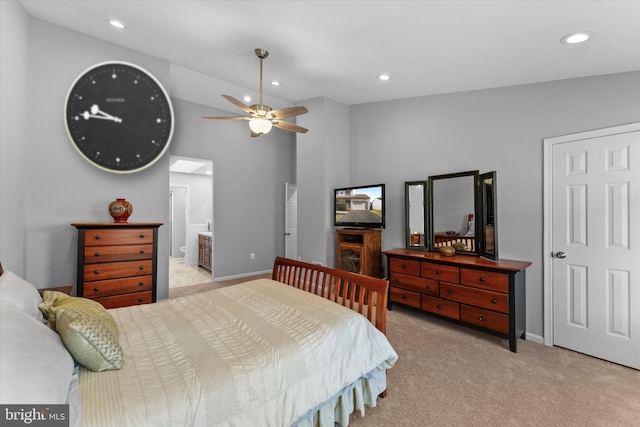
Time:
9.46
